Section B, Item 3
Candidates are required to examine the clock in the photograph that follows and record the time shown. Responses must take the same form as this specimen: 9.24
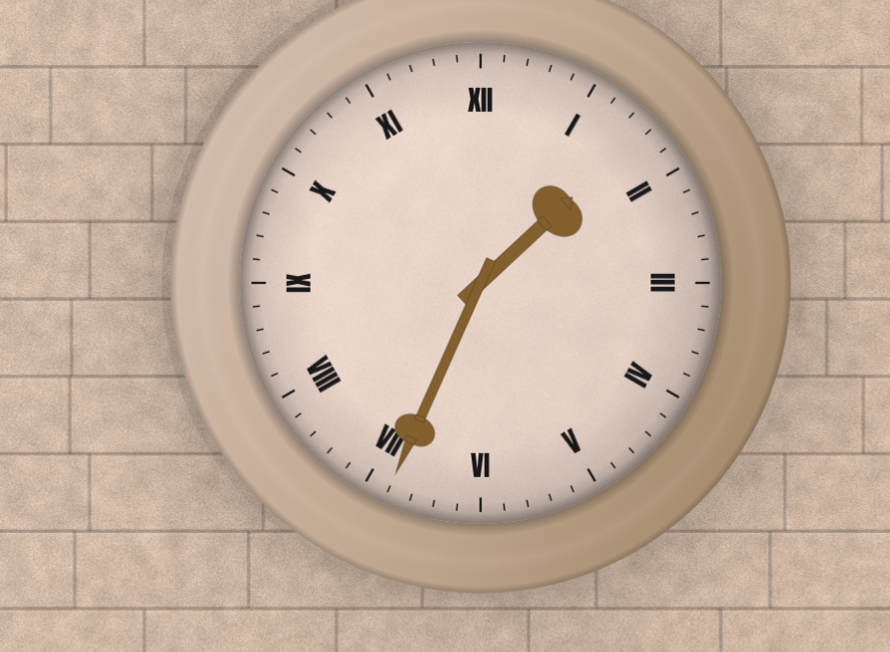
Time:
1.34
